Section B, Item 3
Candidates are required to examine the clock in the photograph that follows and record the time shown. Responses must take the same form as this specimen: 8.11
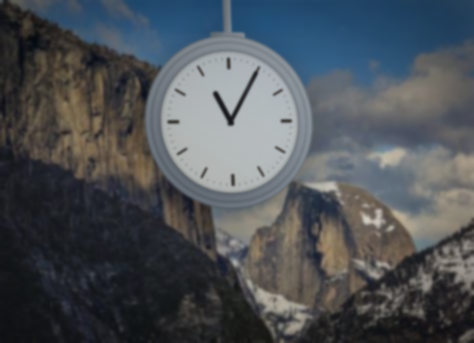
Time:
11.05
